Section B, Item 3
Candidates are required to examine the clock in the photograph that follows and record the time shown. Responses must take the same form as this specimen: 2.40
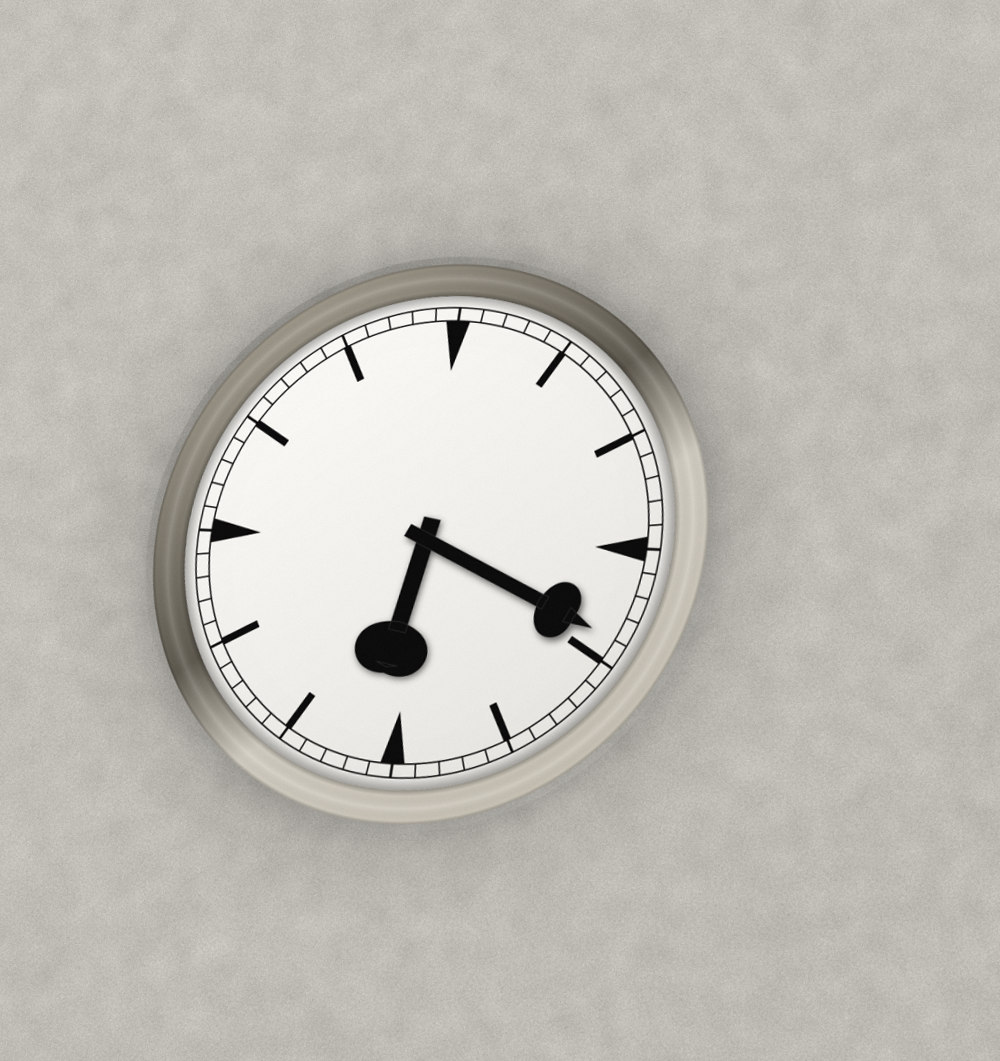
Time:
6.19
